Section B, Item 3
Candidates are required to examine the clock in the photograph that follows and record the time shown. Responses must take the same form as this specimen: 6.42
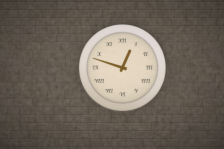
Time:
12.48
